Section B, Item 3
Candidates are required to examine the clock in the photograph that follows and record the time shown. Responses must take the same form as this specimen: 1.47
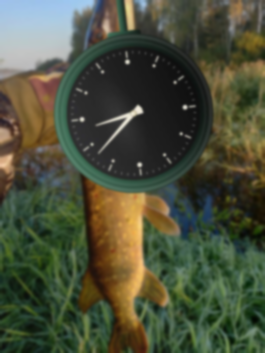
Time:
8.38
